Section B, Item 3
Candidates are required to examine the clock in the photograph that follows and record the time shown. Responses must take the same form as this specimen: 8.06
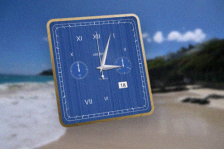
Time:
3.04
